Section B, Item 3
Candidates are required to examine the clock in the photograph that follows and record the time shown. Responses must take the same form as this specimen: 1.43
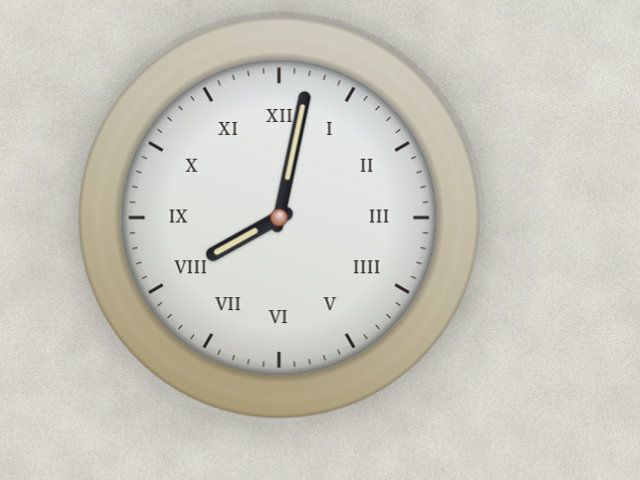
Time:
8.02
